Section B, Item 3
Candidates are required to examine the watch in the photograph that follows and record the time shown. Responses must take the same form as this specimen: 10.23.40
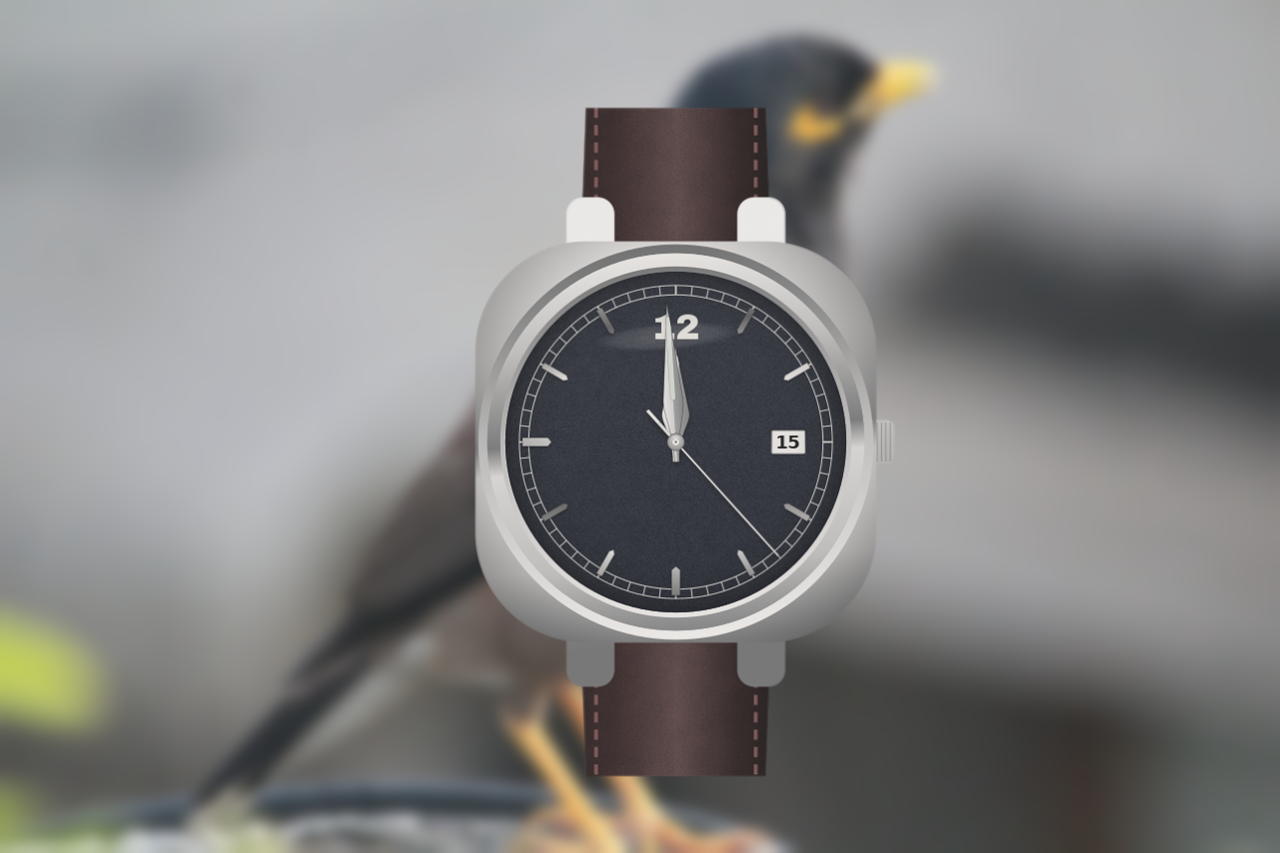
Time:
11.59.23
